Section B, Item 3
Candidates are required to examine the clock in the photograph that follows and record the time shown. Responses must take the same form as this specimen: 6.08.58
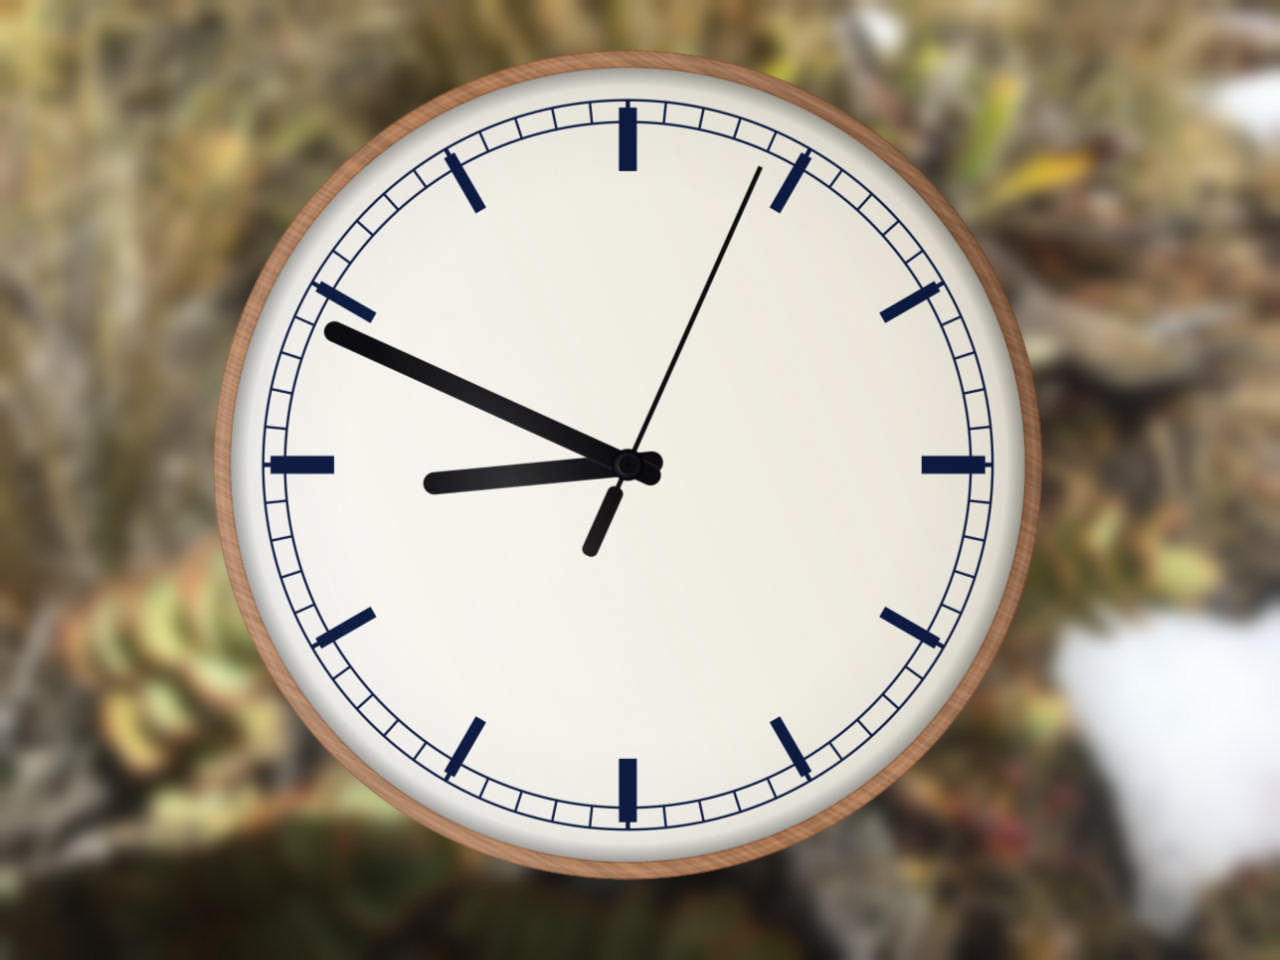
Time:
8.49.04
